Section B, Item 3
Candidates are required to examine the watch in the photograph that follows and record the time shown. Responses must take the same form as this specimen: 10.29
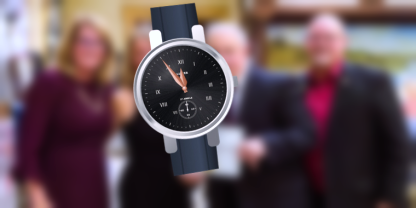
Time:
11.55
